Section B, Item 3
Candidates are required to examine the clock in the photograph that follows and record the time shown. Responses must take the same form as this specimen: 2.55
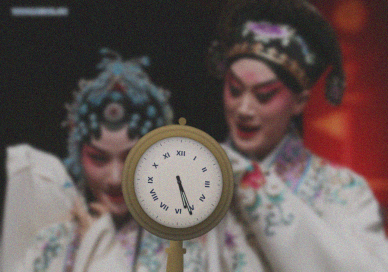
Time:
5.26
